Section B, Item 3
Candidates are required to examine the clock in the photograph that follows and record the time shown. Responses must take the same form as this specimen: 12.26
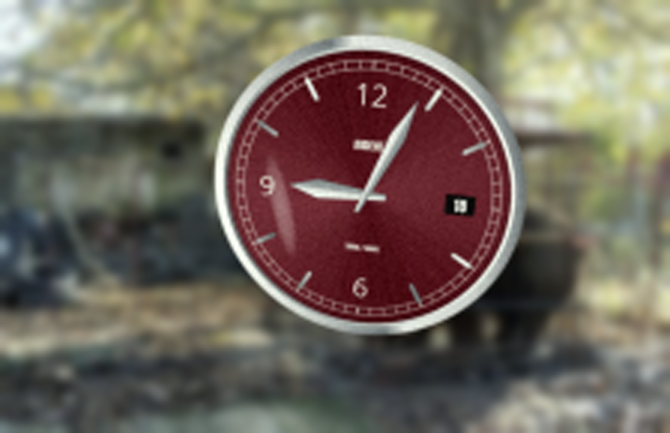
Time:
9.04
